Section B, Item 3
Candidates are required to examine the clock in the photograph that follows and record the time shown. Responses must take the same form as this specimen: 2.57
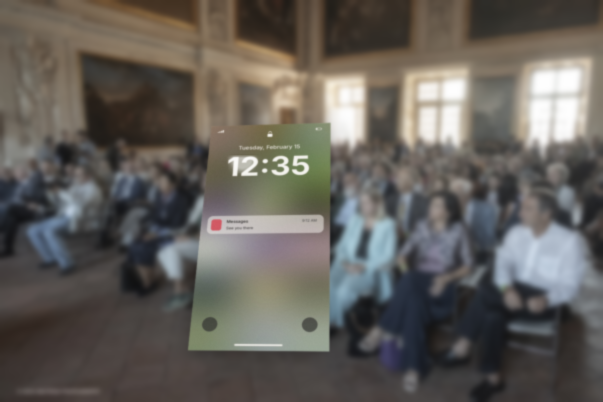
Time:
12.35
